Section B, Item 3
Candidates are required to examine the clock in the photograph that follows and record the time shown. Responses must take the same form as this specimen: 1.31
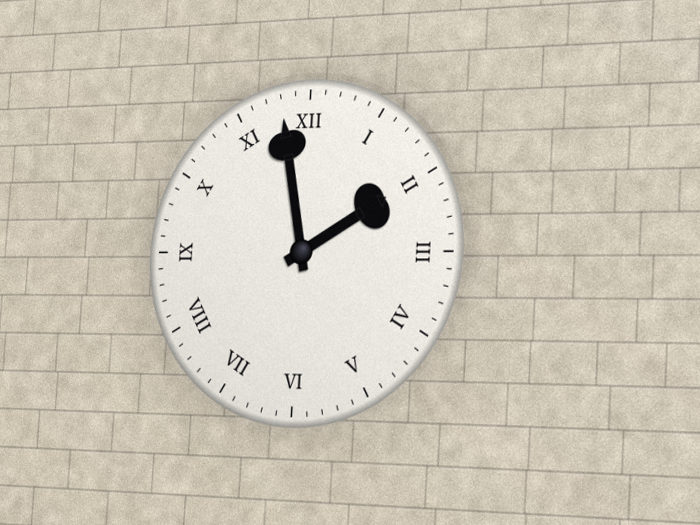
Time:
1.58
